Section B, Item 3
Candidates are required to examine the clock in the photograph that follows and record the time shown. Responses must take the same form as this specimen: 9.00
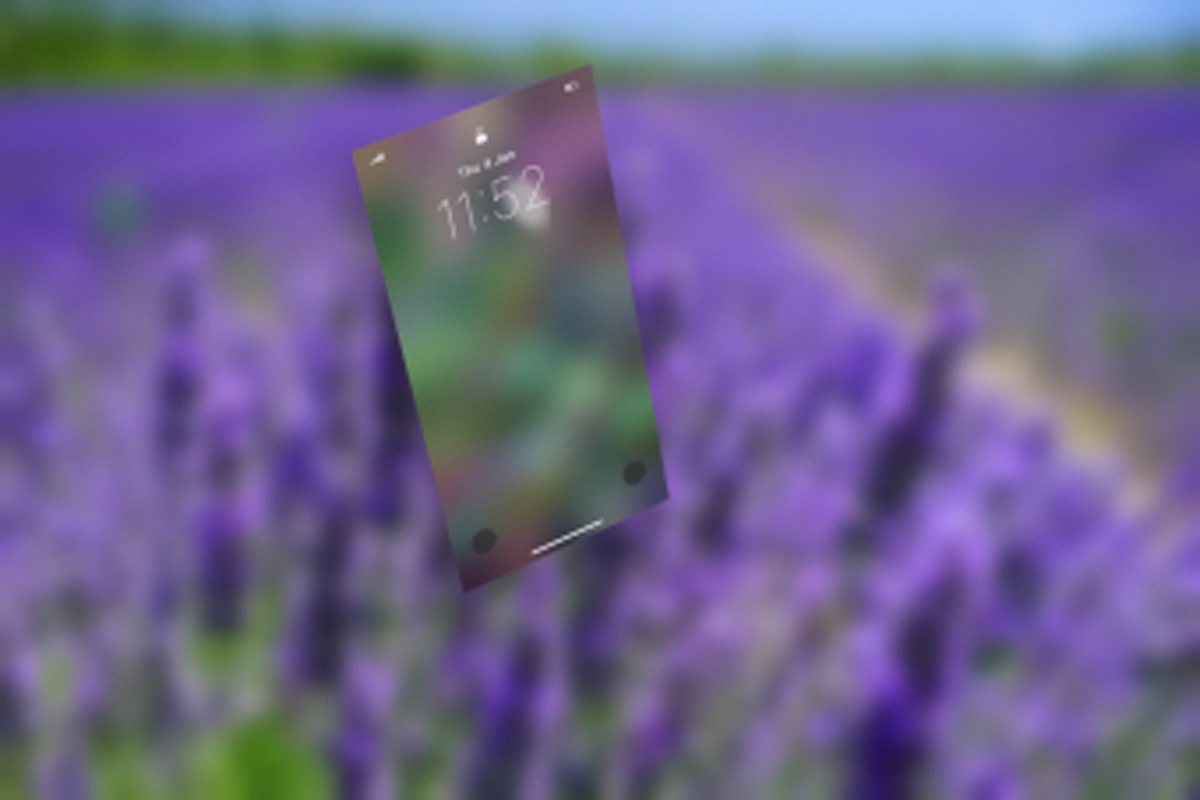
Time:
11.52
